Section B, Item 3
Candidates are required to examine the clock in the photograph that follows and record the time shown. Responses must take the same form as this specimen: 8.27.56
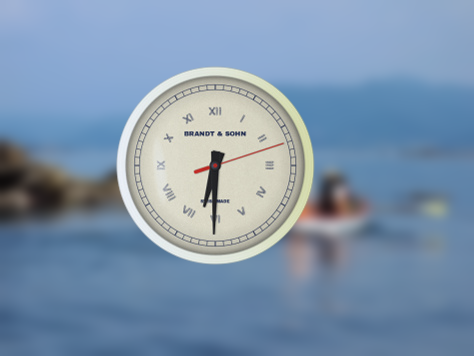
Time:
6.30.12
